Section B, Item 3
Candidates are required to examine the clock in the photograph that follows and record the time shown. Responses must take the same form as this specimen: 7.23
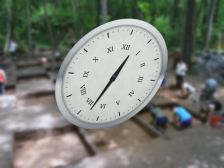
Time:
12.33
